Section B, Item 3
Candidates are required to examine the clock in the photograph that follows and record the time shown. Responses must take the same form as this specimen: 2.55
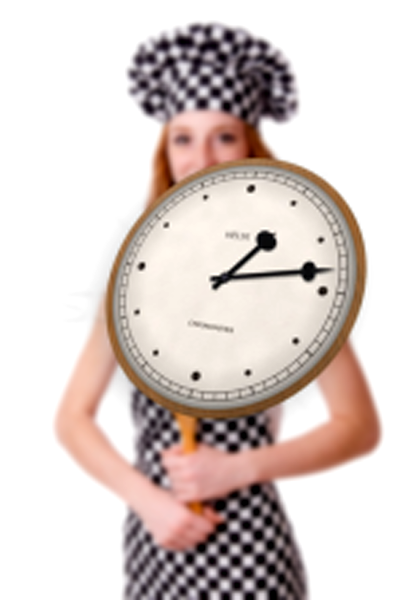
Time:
1.13
